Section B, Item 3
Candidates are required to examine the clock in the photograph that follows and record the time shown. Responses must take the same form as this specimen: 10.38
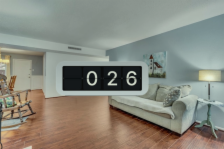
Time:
0.26
